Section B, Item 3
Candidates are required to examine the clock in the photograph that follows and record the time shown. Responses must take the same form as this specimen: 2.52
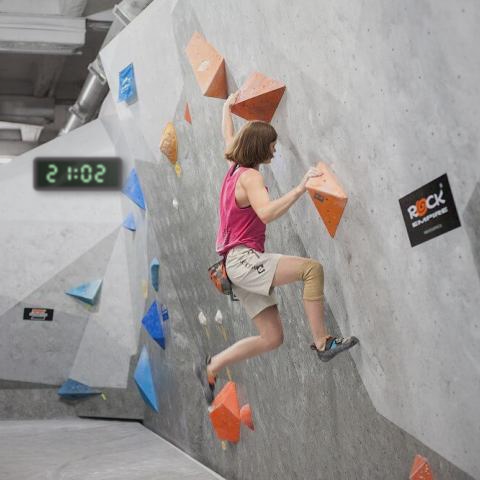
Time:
21.02
